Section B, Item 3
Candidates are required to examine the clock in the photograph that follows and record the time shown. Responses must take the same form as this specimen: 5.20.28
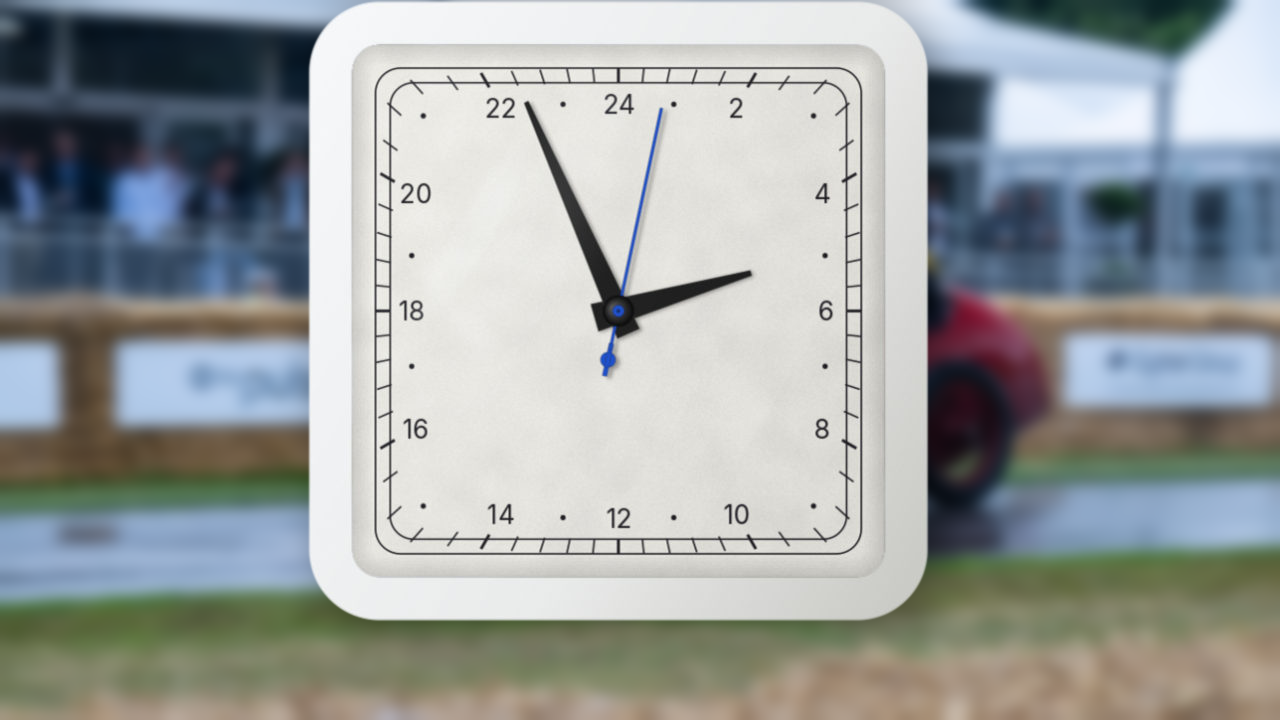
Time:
4.56.02
